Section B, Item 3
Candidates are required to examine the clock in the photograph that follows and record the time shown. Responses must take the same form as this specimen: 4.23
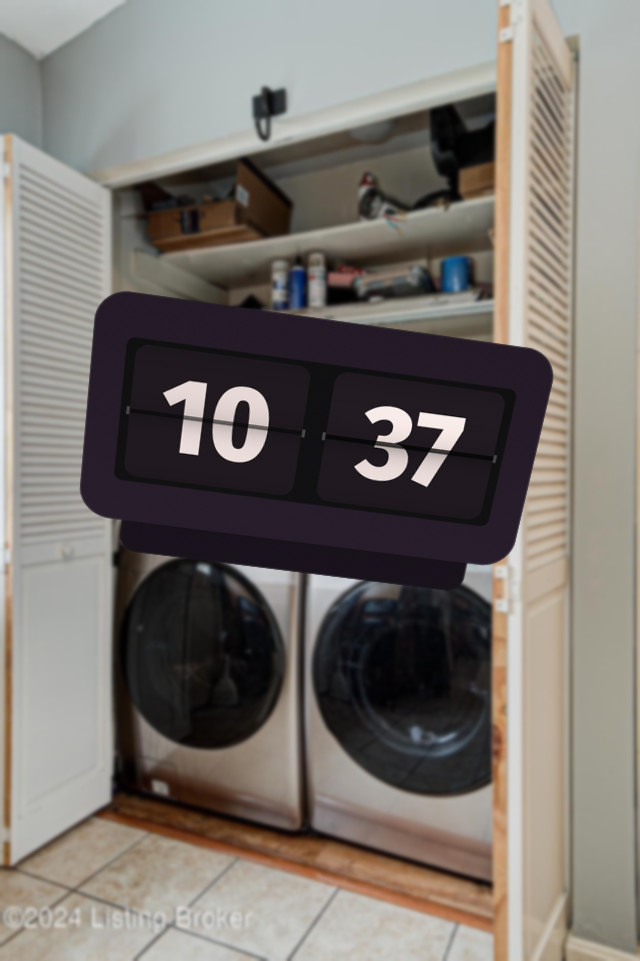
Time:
10.37
